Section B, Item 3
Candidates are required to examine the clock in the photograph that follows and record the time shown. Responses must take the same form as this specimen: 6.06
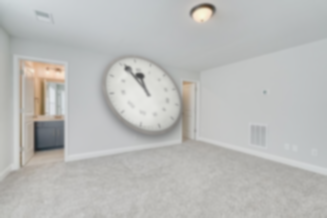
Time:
11.56
